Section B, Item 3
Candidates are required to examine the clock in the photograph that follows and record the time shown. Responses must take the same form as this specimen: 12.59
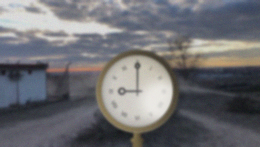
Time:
9.00
